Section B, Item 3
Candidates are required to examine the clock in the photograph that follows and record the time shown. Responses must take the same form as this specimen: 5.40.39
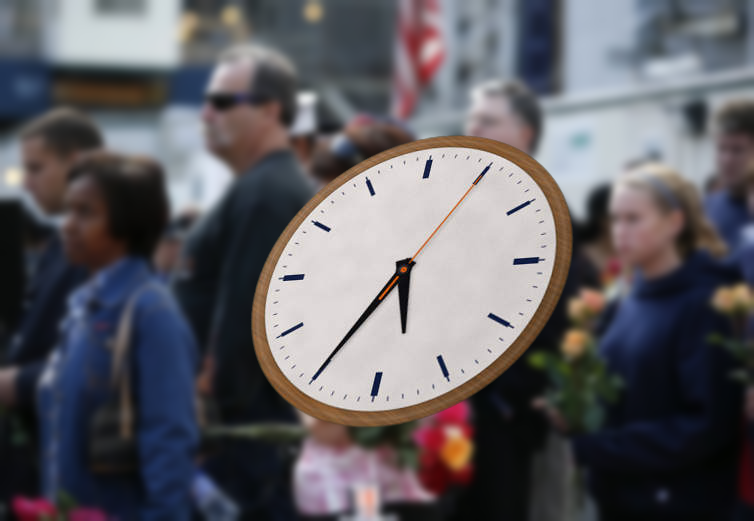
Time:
5.35.05
